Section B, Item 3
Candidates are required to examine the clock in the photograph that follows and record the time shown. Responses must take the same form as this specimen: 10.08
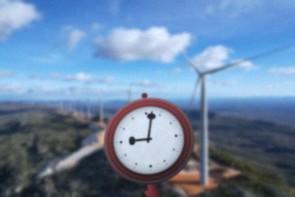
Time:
9.02
